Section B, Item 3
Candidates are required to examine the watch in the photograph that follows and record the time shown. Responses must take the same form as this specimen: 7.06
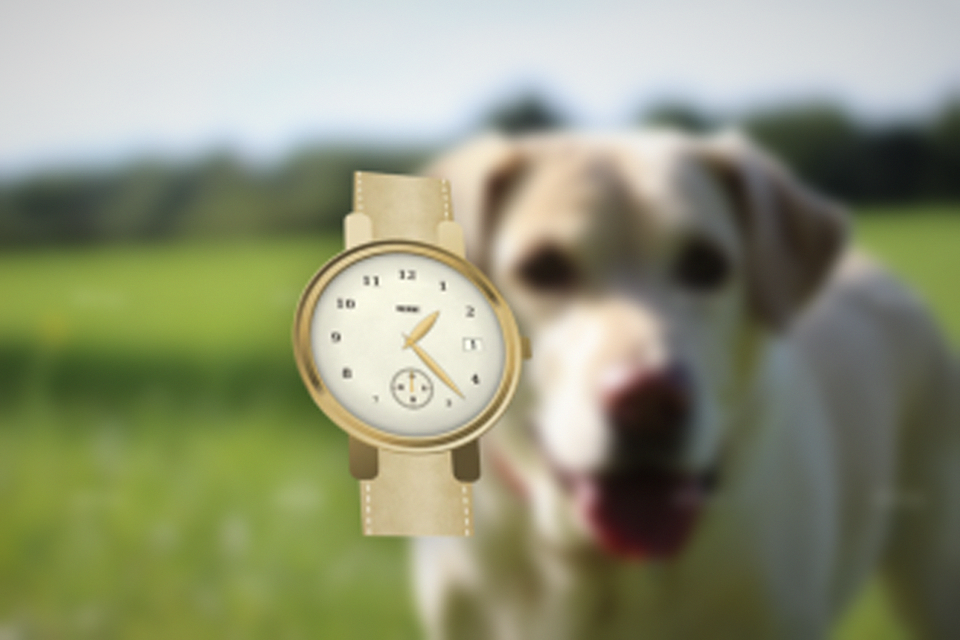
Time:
1.23
